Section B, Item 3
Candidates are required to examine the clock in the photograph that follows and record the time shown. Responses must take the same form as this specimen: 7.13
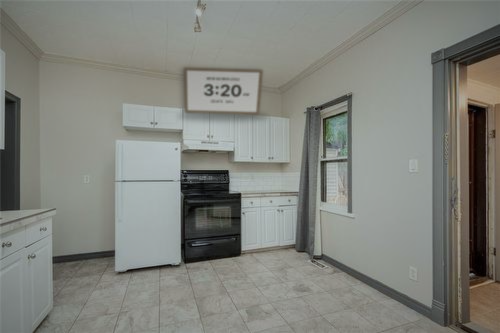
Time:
3.20
